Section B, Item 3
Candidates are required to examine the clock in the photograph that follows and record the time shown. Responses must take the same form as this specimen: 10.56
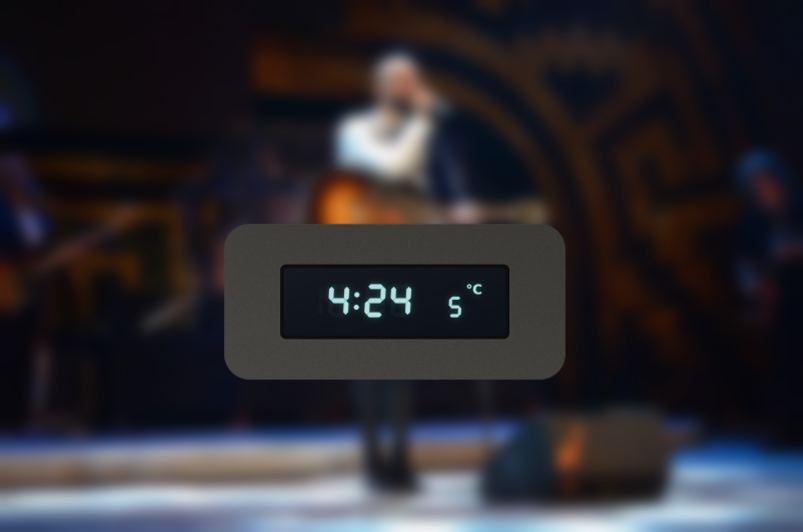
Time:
4.24
